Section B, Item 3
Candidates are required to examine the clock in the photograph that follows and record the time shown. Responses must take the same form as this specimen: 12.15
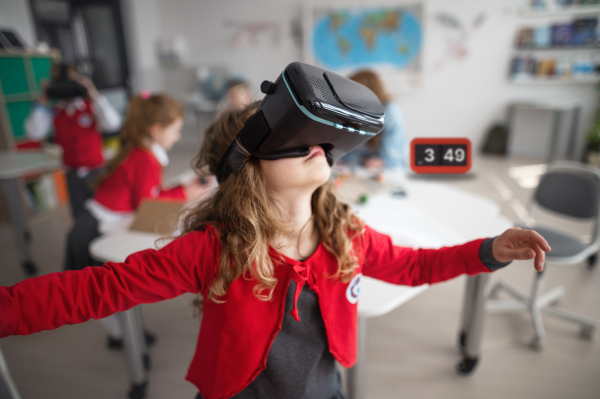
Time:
3.49
